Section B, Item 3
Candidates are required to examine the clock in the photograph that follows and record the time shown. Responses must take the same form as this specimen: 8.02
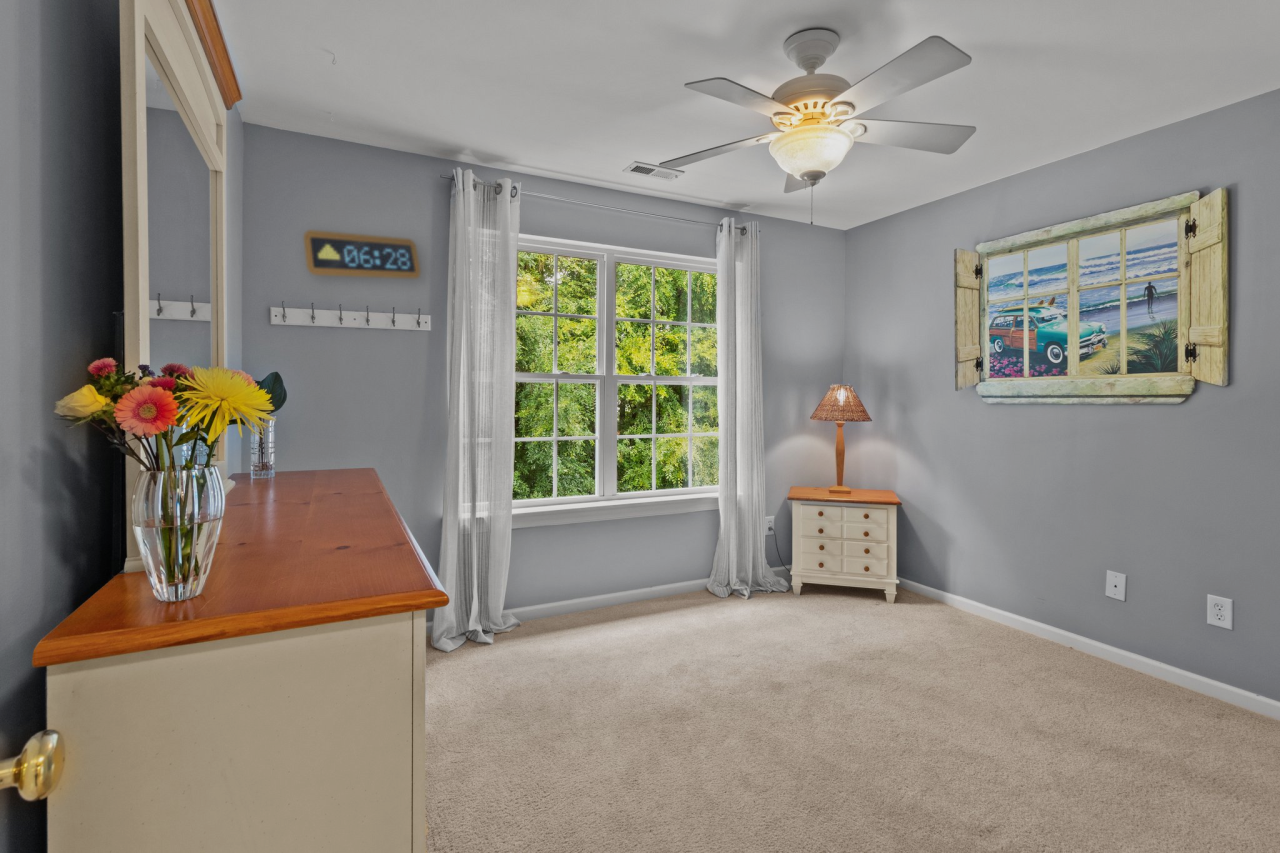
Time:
6.28
